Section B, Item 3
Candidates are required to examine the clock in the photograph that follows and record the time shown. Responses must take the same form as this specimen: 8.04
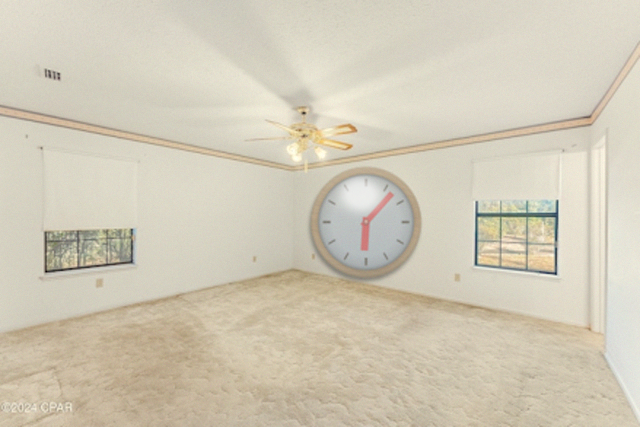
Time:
6.07
